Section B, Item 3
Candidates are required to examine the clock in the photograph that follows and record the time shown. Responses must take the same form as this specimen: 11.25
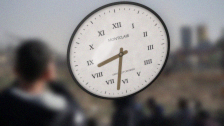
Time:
8.32
